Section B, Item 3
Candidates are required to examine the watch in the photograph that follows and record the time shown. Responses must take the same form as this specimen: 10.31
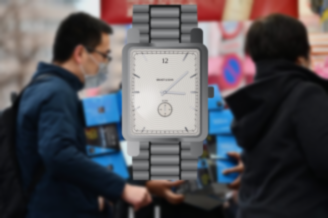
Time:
3.08
